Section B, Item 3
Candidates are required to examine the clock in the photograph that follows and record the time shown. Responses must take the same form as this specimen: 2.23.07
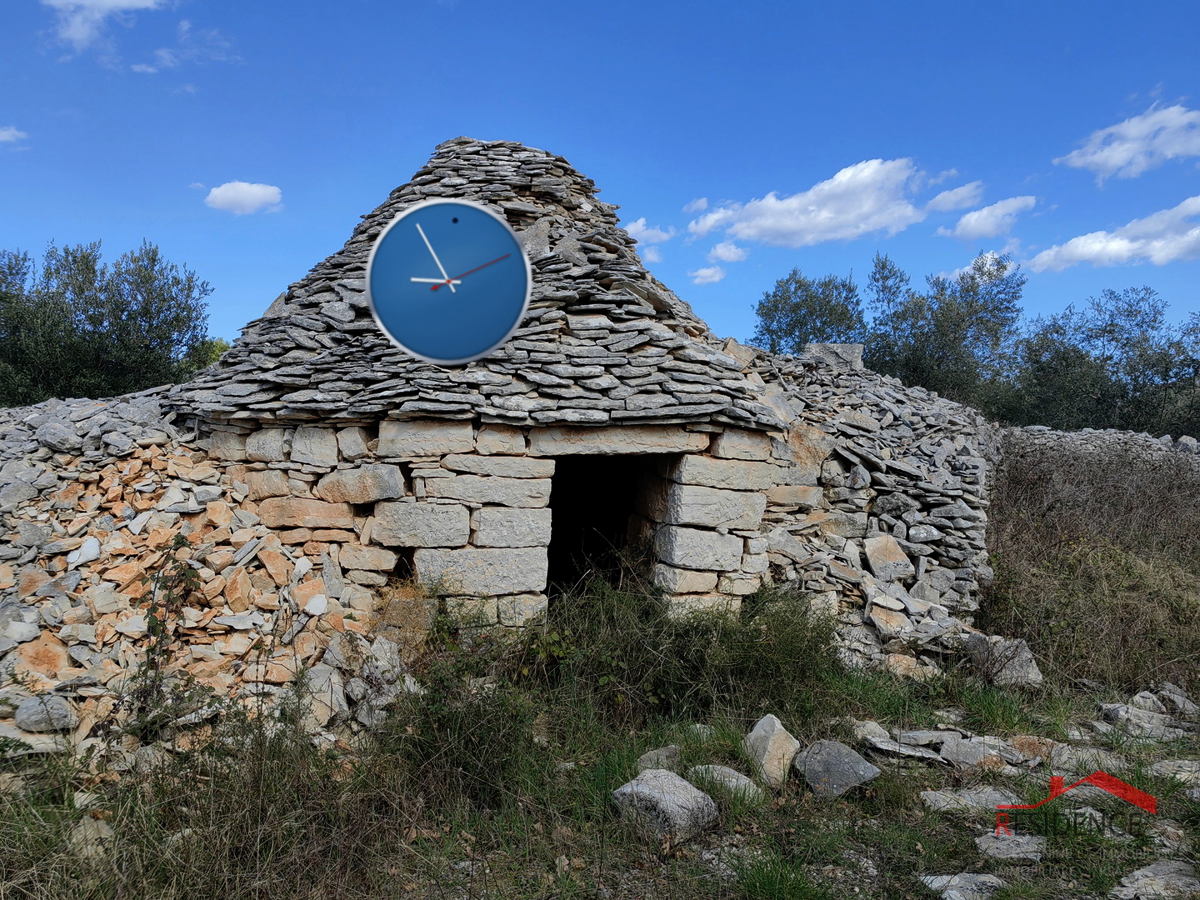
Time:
8.54.10
